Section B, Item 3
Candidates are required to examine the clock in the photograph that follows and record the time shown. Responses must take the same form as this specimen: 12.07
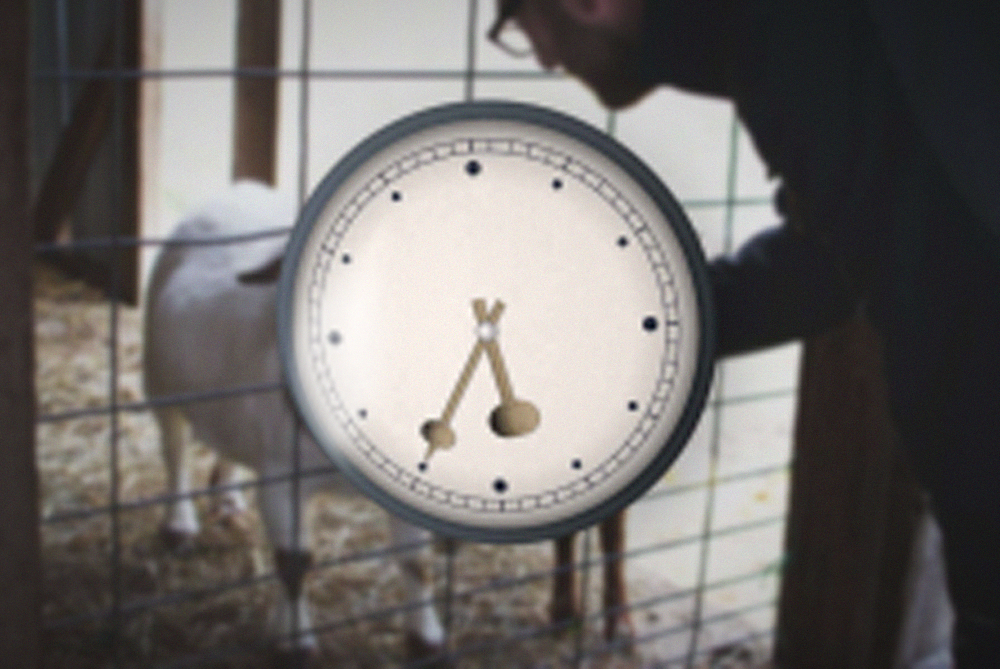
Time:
5.35
